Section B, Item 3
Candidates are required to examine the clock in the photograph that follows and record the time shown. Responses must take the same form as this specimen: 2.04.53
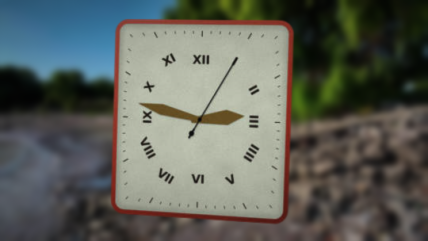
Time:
2.47.05
